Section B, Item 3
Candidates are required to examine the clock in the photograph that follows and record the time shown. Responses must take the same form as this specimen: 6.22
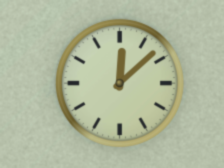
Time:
12.08
